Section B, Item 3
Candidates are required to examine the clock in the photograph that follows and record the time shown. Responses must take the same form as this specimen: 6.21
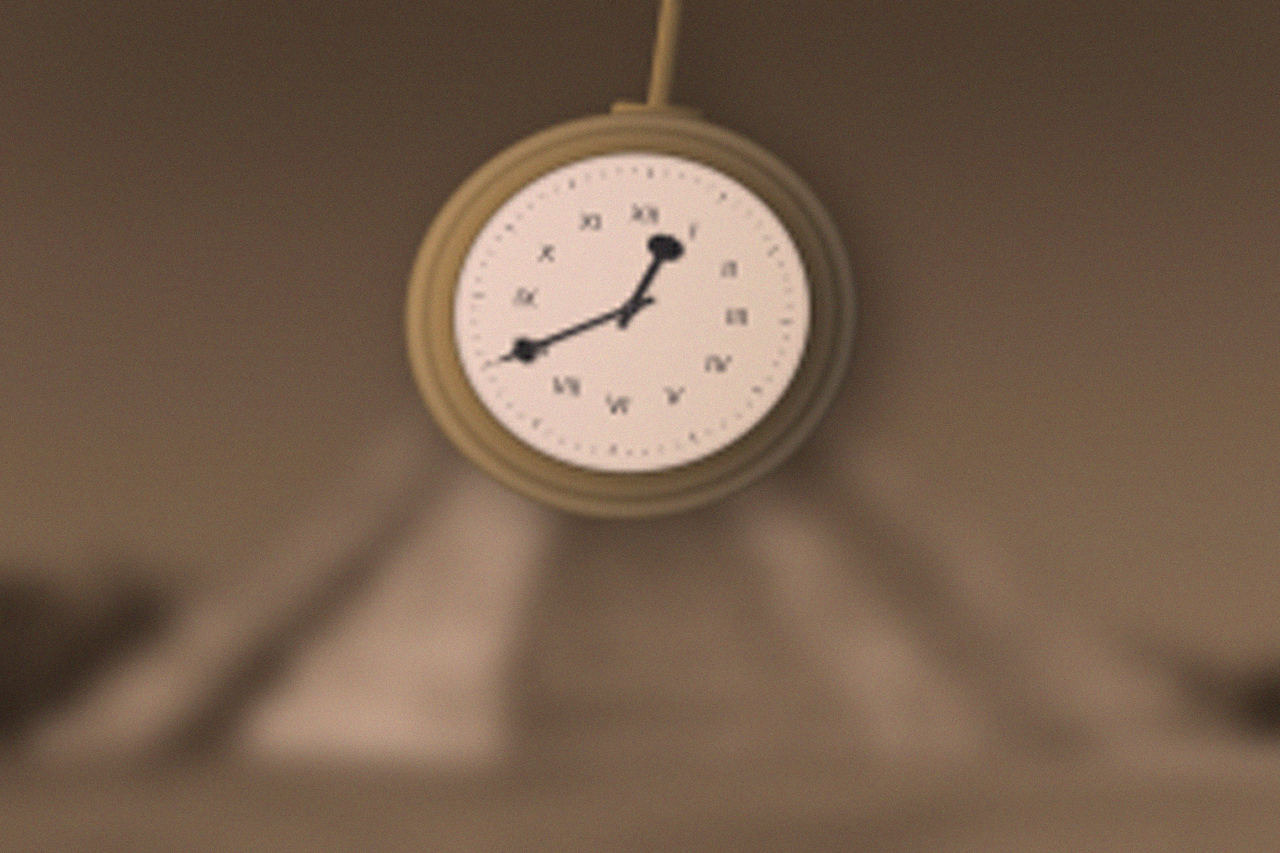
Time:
12.40
